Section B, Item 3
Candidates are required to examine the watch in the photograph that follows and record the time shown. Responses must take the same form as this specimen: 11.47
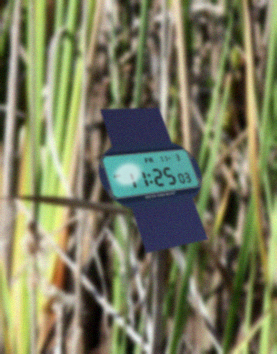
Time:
11.25
